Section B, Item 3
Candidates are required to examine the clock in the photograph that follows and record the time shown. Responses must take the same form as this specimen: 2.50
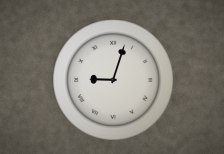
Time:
9.03
